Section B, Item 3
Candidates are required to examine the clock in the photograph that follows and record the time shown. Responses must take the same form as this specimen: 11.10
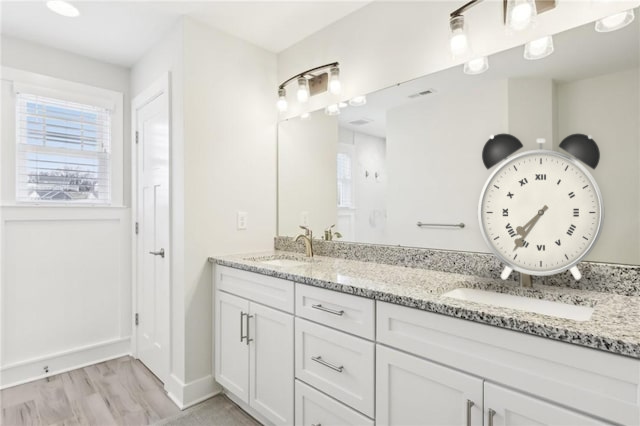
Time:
7.36
